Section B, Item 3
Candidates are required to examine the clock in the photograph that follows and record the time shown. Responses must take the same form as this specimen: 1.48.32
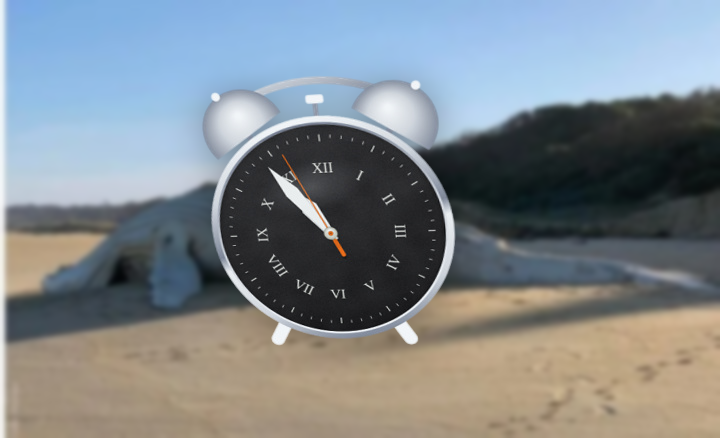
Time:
10.53.56
